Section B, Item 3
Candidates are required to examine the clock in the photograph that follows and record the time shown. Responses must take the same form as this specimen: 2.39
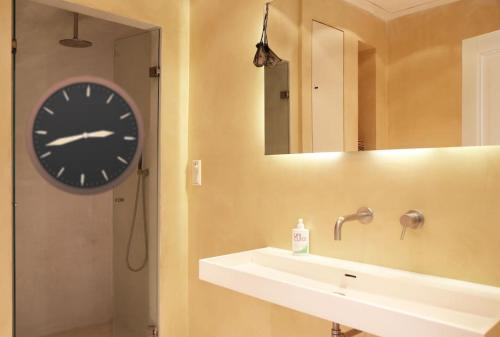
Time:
2.42
